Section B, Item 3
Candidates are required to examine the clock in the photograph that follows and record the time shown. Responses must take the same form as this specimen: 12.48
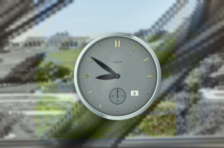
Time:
8.51
